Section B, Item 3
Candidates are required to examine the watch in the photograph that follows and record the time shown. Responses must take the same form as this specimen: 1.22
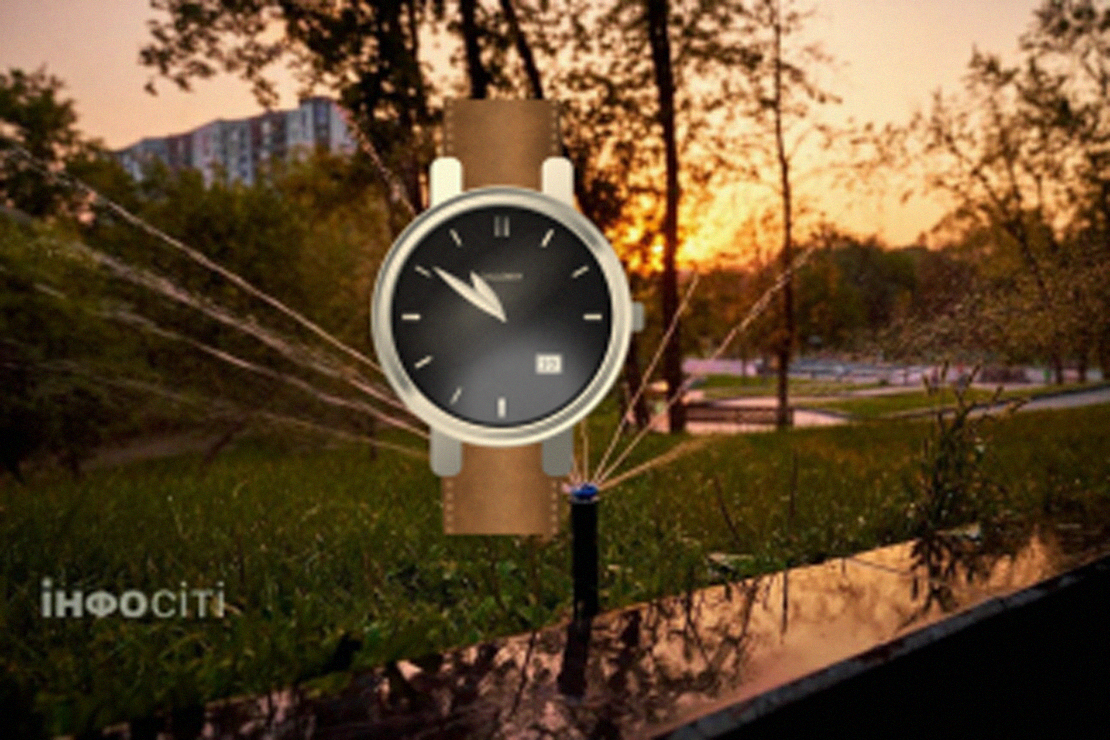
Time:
10.51
